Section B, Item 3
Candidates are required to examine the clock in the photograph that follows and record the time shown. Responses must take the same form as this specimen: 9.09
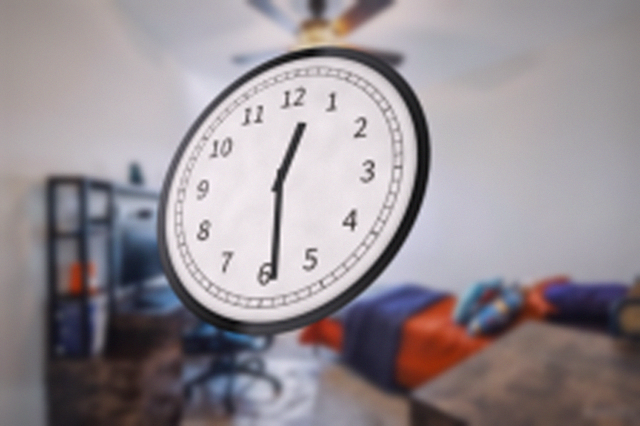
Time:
12.29
